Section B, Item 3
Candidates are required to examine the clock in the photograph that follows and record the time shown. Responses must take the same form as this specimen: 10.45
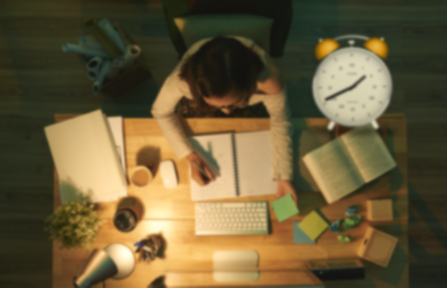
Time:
1.41
